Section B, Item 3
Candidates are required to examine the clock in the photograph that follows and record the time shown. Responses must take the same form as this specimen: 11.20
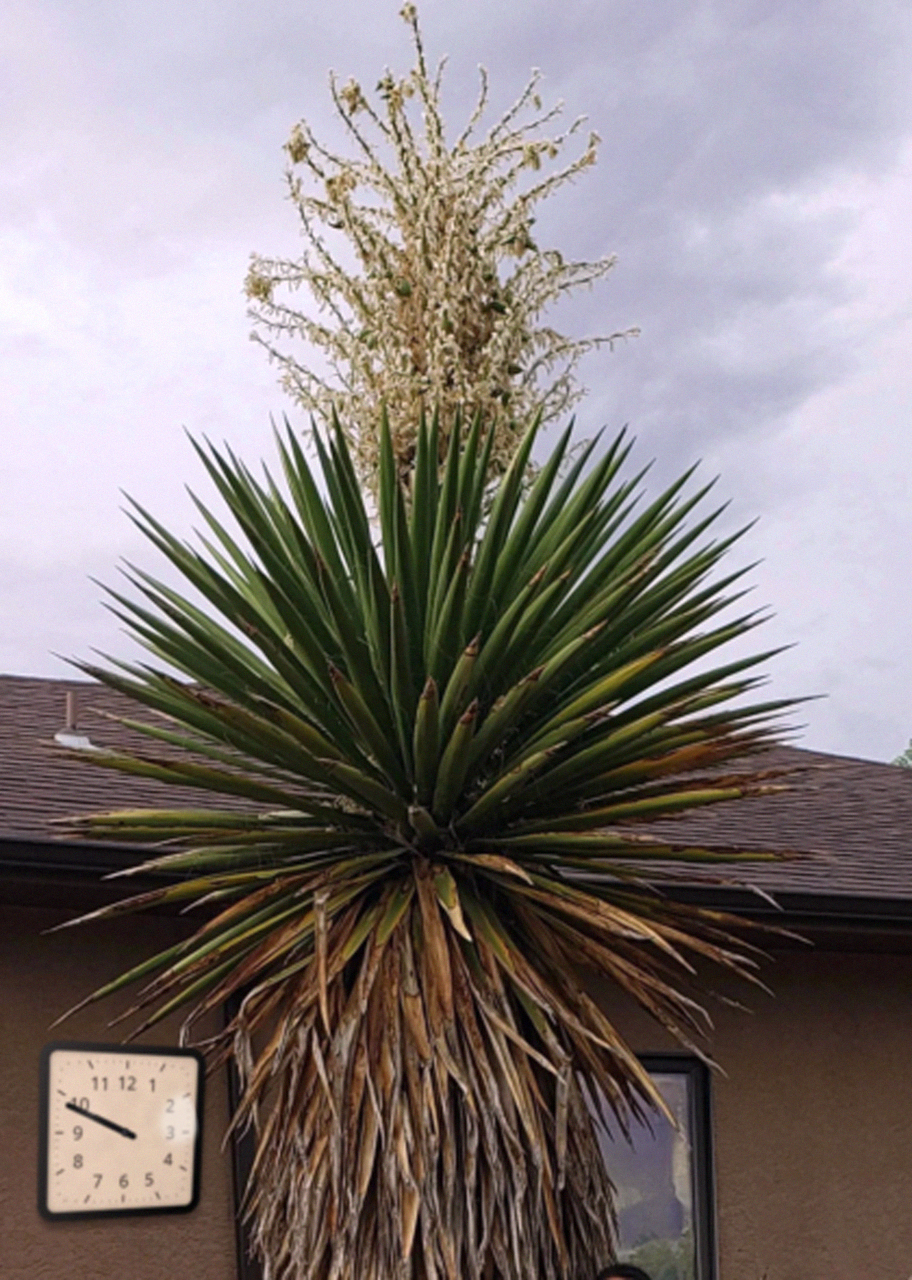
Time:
9.49
